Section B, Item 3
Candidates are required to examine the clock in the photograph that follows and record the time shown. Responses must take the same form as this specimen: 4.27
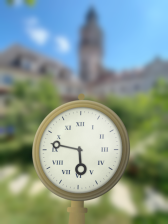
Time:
5.47
